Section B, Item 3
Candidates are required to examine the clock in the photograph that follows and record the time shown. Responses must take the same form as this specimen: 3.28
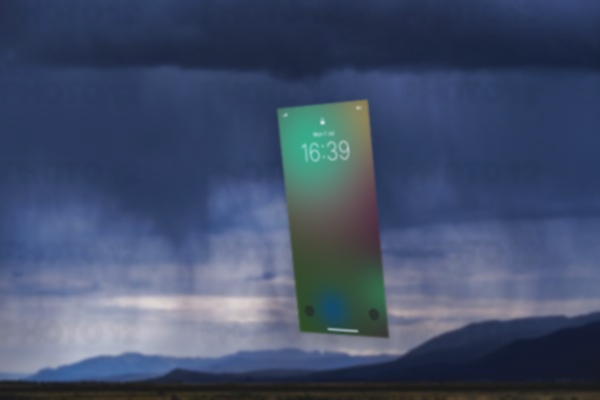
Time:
16.39
